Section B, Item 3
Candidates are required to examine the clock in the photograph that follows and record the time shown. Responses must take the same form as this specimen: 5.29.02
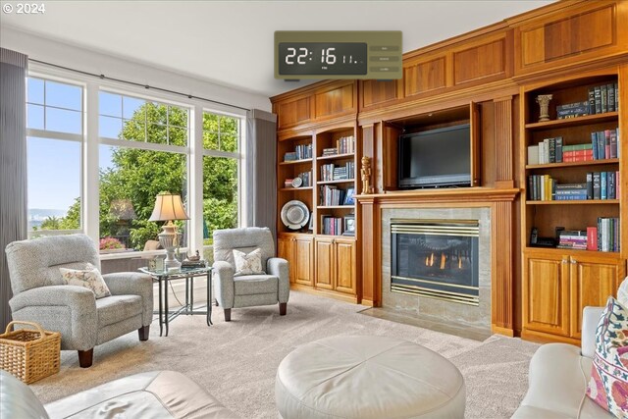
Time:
22.16.11
